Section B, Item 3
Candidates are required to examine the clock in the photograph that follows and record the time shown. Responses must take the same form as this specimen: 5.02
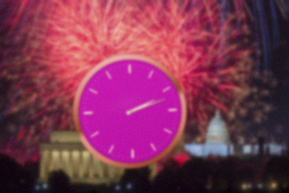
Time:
2.12
